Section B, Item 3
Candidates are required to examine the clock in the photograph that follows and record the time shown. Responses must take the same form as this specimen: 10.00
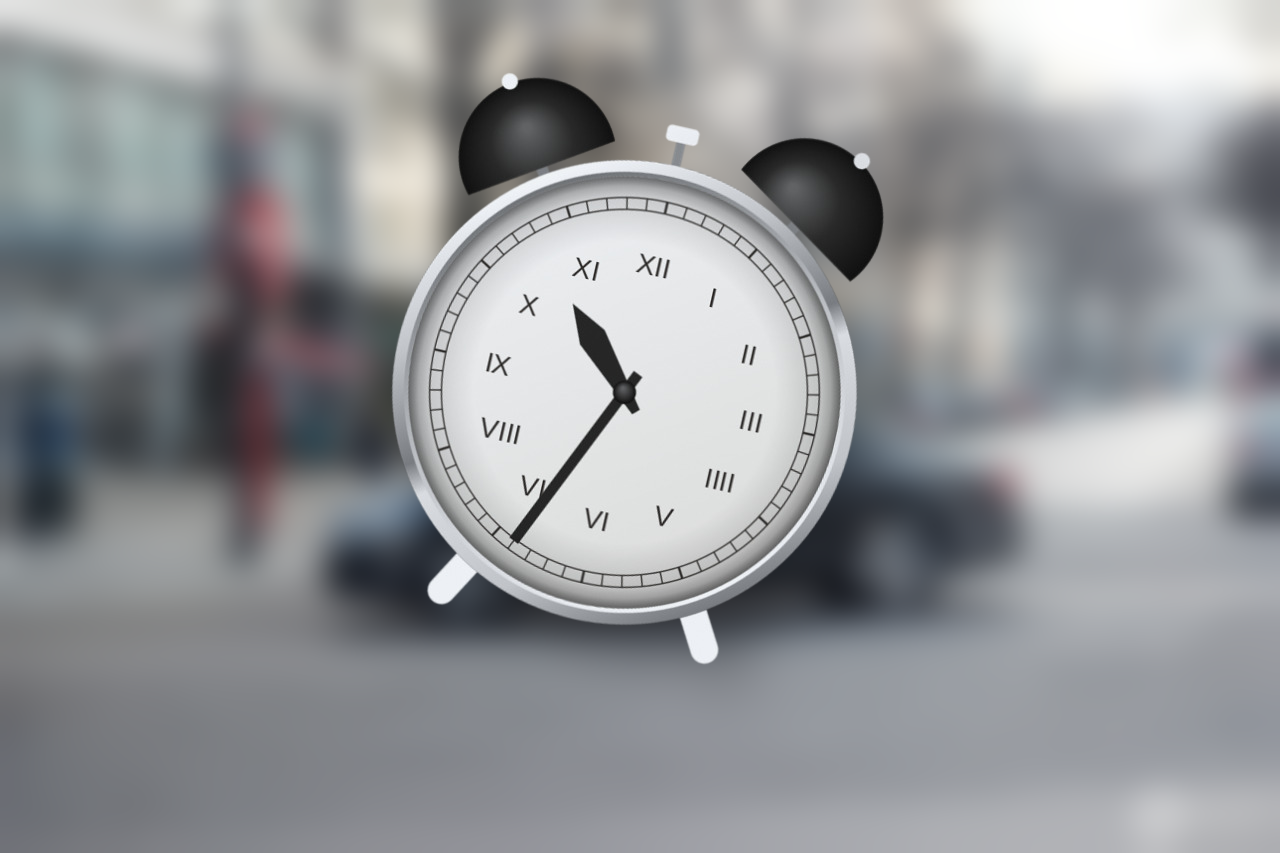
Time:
10.34
